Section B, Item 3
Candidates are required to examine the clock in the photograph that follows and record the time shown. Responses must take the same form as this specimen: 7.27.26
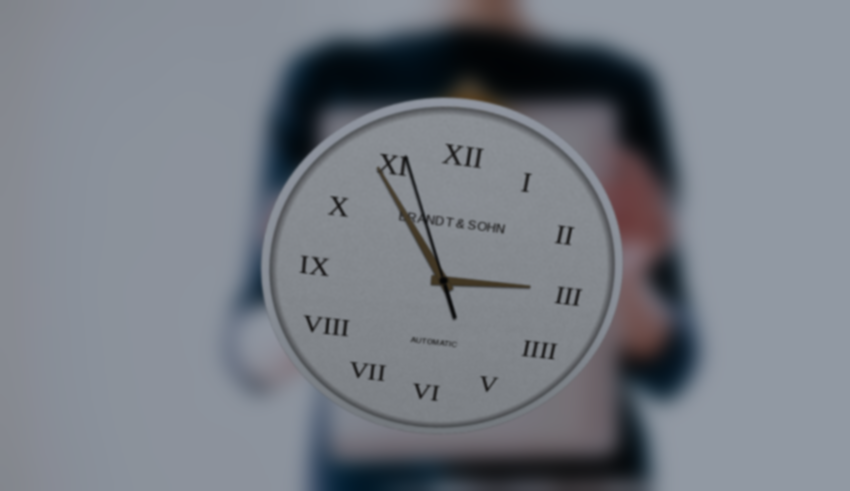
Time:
2.53.56
